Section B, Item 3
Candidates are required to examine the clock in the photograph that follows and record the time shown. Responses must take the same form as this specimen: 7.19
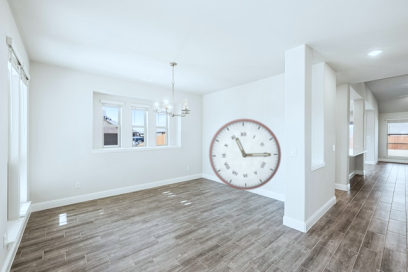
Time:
11.15
